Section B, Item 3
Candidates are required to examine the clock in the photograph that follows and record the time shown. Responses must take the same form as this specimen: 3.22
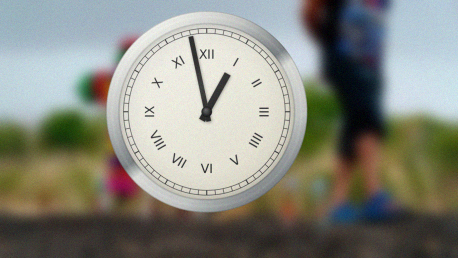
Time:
12.58
